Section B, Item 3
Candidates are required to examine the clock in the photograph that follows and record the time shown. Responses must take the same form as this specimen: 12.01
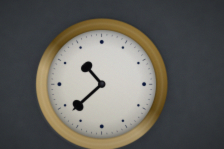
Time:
10.38
